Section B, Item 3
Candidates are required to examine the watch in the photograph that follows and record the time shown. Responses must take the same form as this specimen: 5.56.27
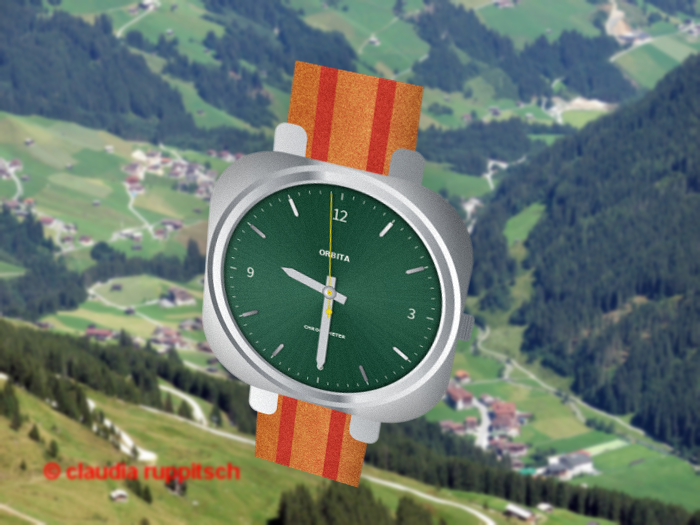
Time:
9.29.59
